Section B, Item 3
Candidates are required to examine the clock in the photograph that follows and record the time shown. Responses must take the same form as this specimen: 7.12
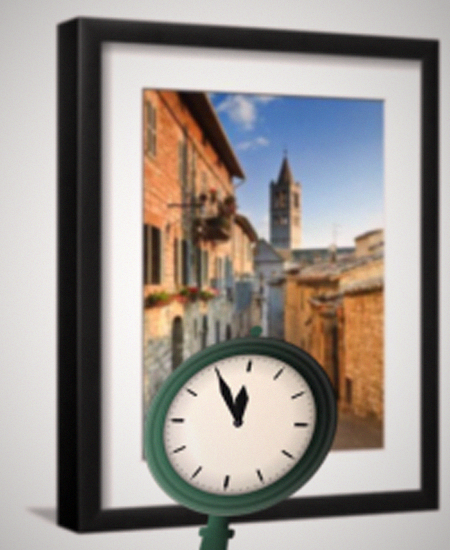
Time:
11.55
